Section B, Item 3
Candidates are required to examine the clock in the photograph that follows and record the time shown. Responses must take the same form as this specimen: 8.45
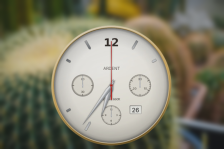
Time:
6.36
